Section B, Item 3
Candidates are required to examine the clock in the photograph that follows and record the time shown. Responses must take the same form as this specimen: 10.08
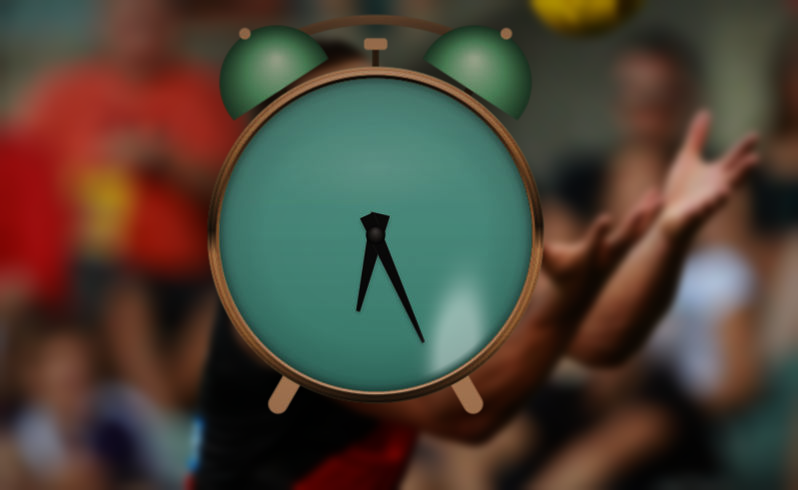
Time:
6.26
